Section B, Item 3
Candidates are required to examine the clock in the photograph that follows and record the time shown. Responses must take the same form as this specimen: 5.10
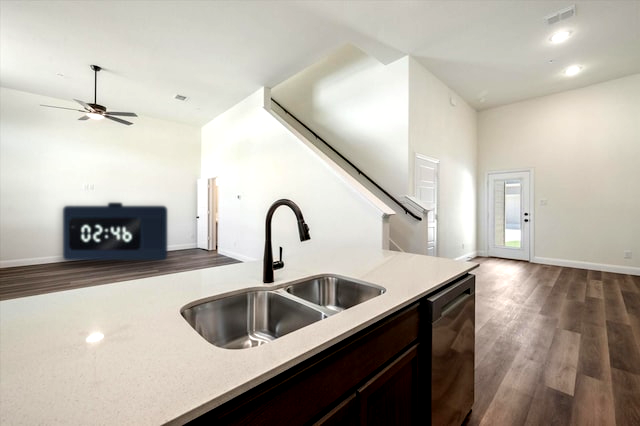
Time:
2.46
